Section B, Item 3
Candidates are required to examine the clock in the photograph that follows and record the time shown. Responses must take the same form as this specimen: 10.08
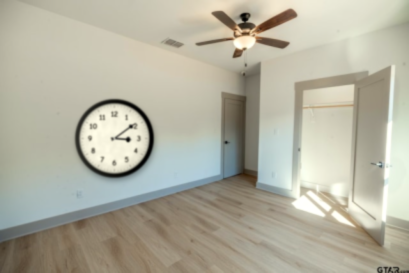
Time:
3.09
